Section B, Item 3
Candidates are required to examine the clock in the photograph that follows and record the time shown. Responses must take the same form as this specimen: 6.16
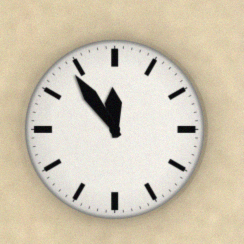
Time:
11.54
